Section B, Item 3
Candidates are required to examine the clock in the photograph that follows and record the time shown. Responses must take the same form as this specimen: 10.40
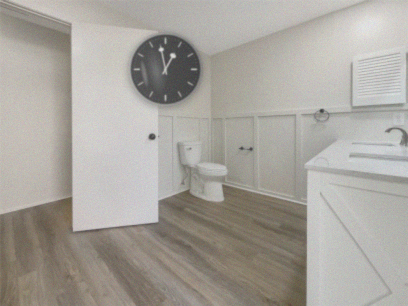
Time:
12.58
